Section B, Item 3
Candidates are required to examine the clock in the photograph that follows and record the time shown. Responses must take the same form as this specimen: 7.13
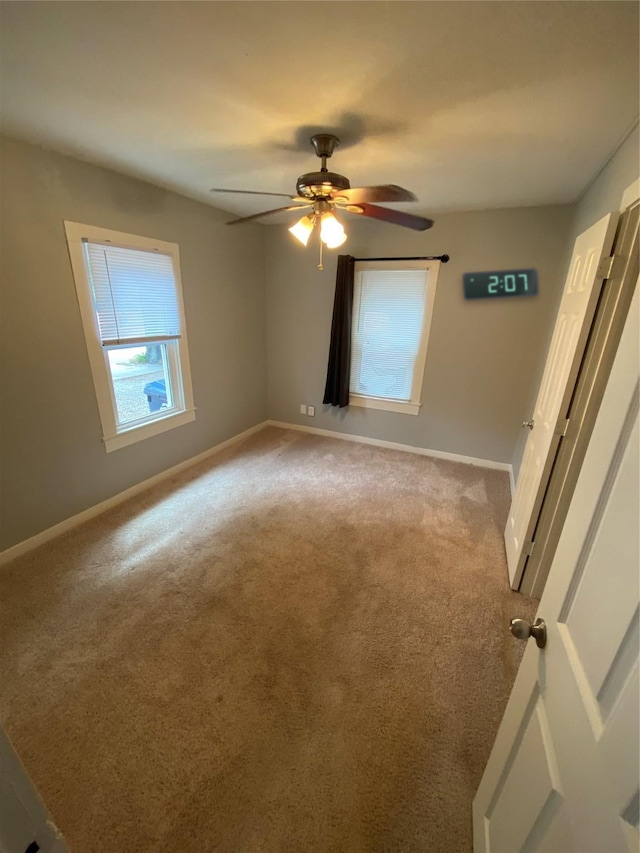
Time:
2.07
